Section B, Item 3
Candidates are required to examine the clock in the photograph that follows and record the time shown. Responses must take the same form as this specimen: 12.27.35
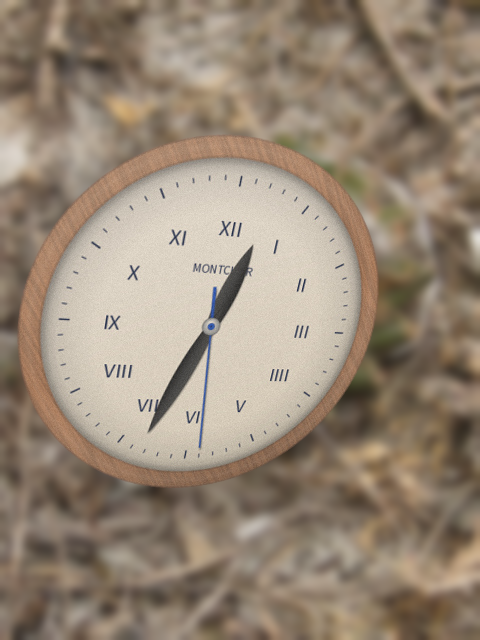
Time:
12.33.29
